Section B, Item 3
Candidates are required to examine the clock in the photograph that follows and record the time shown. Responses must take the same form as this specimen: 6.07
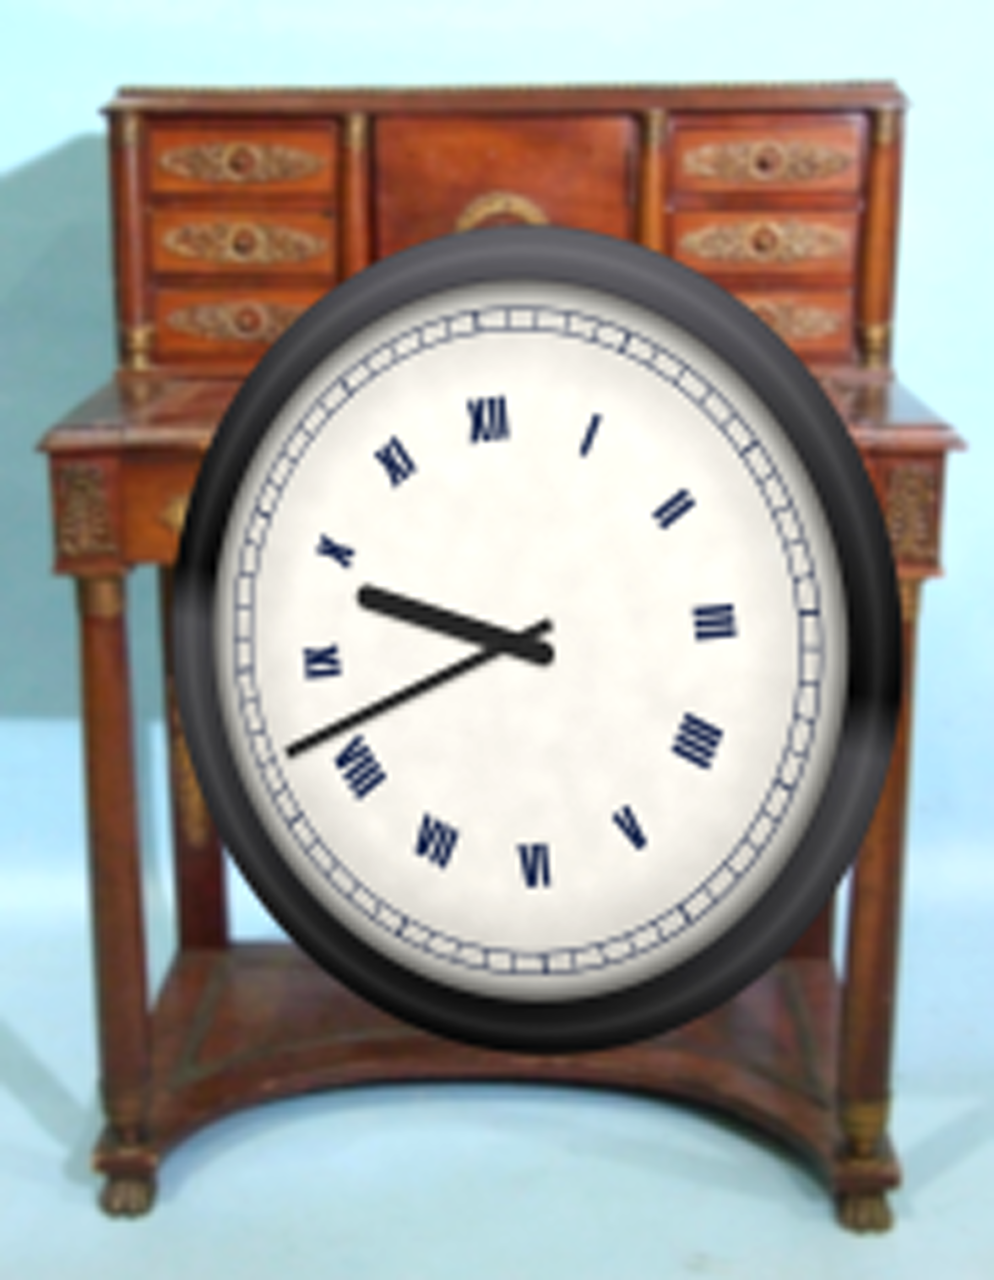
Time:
9.42
